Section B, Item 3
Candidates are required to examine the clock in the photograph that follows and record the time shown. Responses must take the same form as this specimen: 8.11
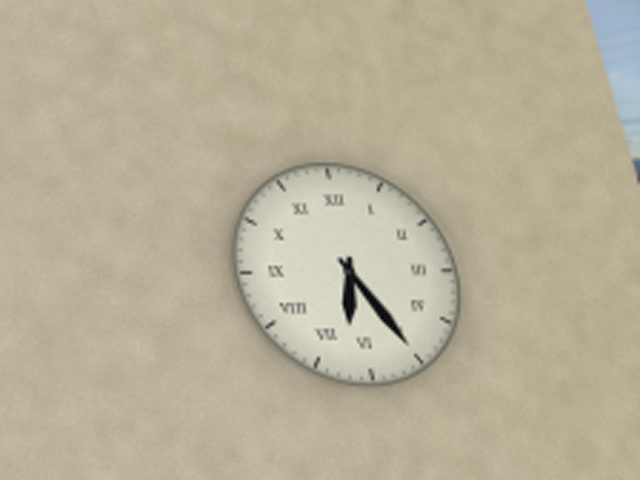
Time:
6.25
